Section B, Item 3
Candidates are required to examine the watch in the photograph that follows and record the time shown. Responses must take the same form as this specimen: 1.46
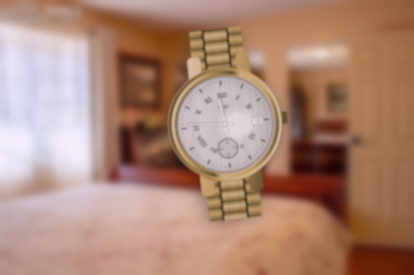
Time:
11.46
